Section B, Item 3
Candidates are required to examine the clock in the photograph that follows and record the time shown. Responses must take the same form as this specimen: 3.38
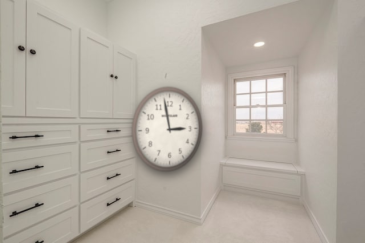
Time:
2.58
